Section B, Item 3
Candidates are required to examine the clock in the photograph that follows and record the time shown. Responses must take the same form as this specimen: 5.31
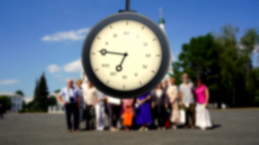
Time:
6.46
